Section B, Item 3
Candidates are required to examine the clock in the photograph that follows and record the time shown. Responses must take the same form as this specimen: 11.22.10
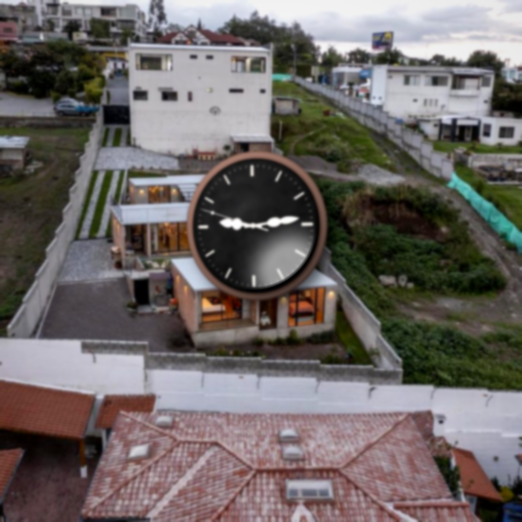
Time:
9.13.48
